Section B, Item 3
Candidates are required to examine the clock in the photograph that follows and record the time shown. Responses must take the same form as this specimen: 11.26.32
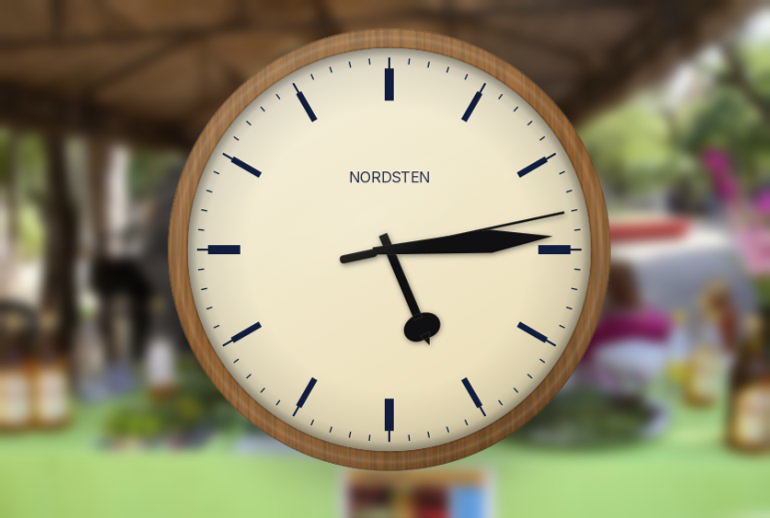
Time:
5.14.13
